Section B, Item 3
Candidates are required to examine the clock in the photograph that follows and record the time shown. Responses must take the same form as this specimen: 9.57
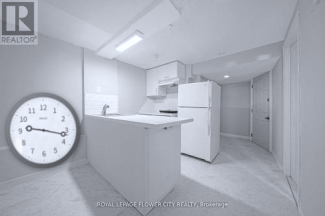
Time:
9.17
